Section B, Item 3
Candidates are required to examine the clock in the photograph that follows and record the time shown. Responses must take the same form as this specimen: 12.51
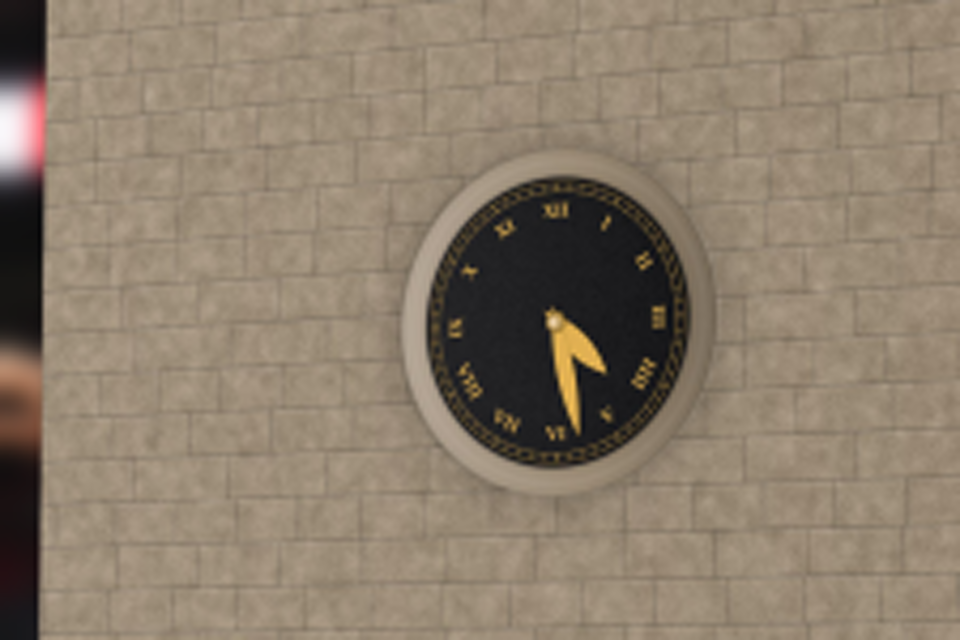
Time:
4.28
